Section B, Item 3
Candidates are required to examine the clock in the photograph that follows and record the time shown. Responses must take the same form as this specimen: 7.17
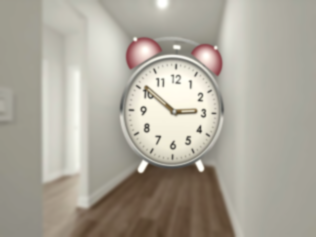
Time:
2.51
